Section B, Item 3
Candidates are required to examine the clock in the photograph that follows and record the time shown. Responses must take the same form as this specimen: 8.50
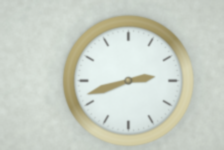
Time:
2.42
